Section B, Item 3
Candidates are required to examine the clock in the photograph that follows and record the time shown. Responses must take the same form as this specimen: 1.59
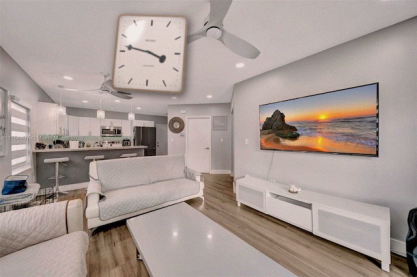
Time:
3.47
